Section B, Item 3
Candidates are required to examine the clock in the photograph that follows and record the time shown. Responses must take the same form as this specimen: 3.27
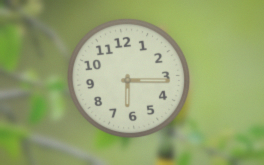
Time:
6.16
